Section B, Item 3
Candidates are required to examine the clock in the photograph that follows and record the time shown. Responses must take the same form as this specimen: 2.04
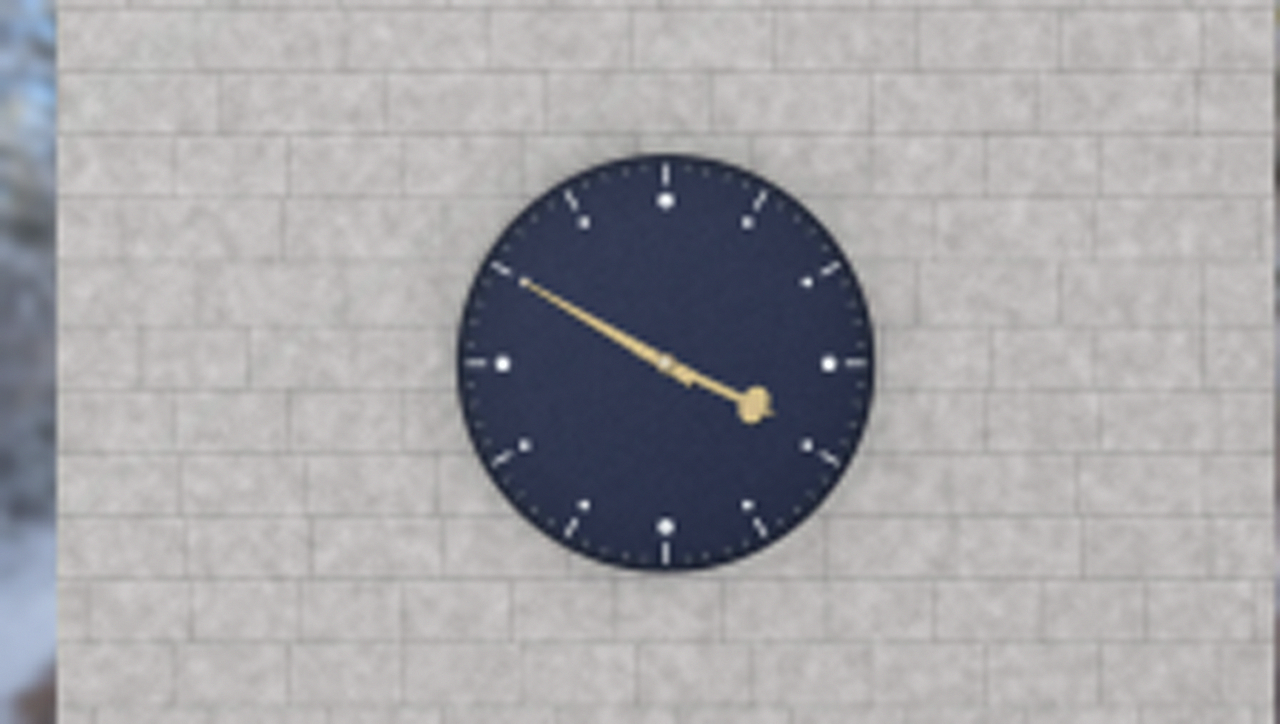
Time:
3.50
